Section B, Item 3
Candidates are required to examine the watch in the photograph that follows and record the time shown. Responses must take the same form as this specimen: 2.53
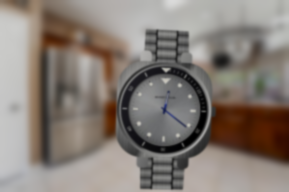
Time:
12.21
